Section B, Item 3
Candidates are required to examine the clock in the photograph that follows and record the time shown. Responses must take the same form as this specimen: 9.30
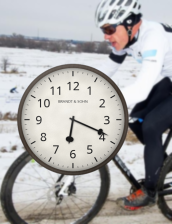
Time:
6.19
